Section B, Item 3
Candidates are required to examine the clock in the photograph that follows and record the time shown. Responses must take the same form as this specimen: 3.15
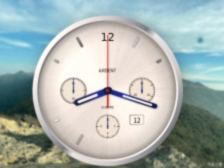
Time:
8.18
